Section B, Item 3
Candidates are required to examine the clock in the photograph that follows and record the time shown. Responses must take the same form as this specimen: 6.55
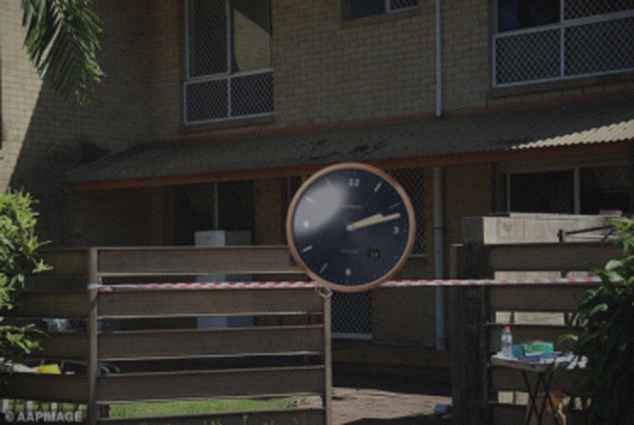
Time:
2.12
